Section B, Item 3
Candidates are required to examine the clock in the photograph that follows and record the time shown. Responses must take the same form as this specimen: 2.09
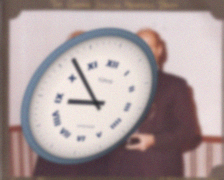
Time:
8.52
